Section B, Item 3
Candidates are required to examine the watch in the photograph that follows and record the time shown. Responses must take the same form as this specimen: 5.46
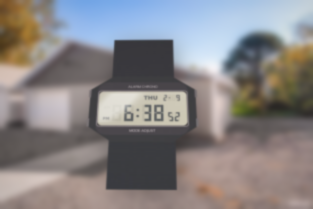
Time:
6.38
